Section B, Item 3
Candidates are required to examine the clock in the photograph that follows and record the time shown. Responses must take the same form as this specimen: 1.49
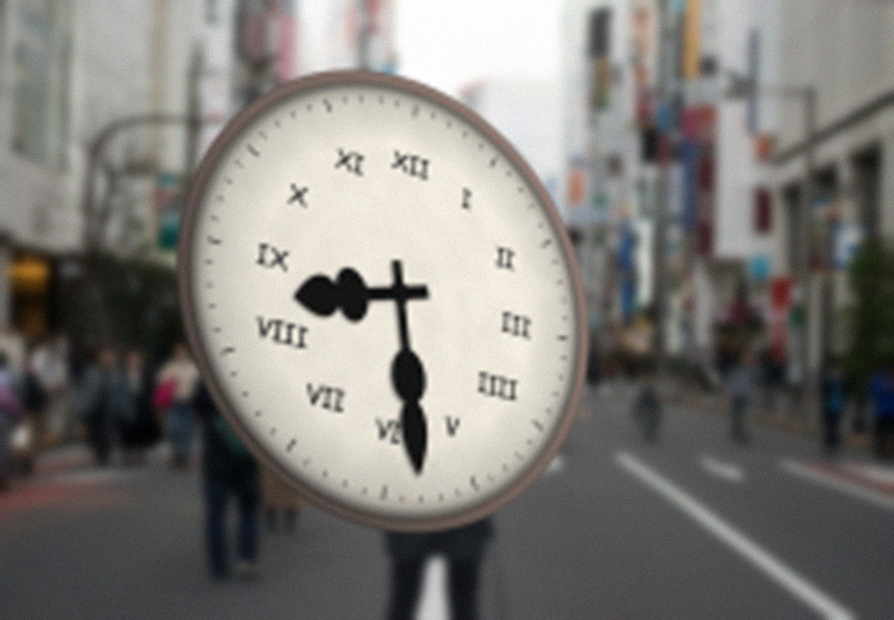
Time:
8.28
